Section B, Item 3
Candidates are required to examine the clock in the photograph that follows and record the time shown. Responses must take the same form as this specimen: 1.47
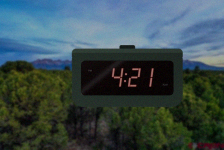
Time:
4.21
